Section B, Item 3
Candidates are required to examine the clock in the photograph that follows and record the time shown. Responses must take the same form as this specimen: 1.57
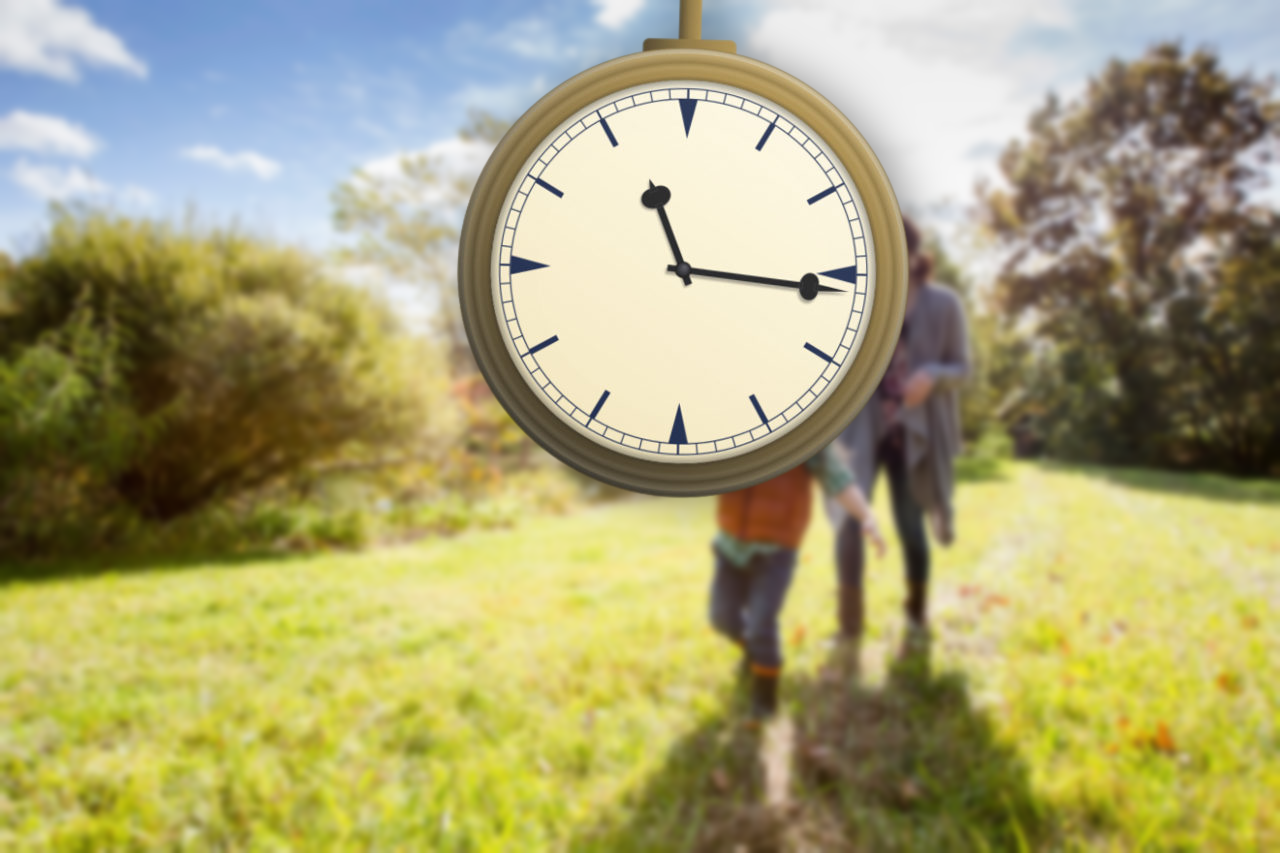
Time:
11.16
